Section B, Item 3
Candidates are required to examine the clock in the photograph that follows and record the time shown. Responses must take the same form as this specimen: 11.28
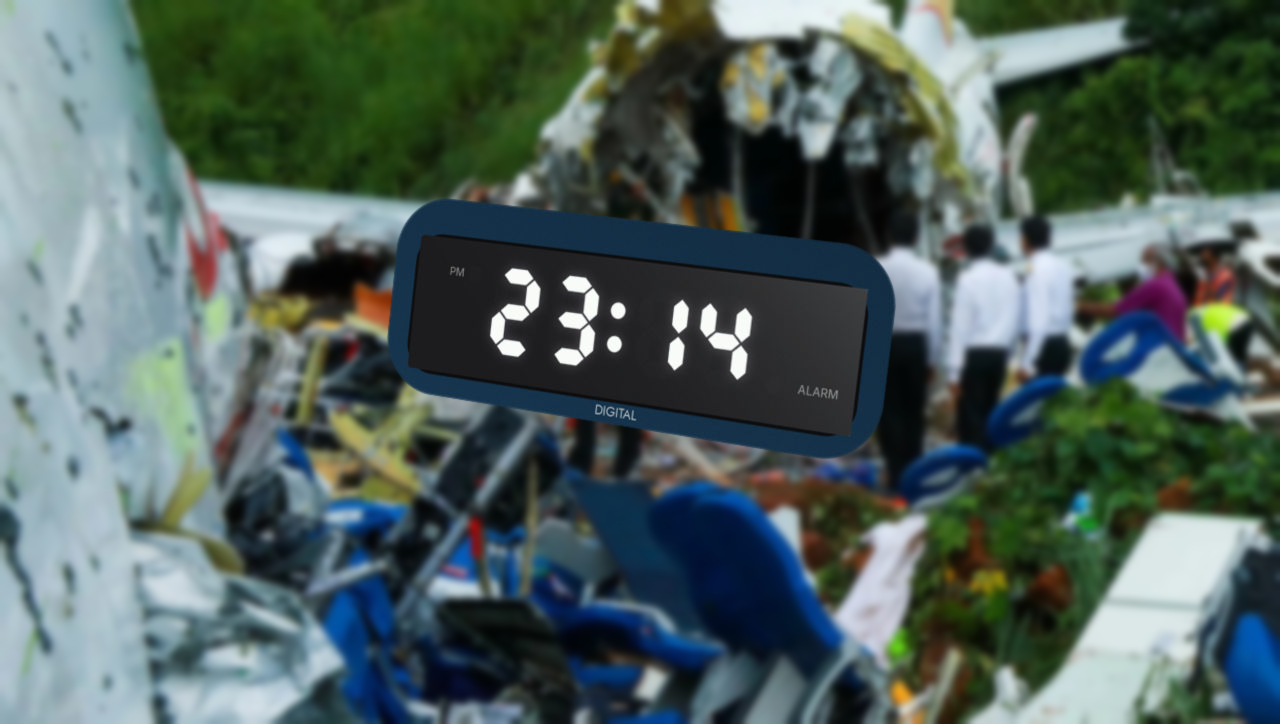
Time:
23.14
